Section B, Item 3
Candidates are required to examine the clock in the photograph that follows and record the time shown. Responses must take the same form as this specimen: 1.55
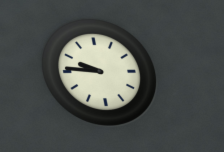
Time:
9.46
